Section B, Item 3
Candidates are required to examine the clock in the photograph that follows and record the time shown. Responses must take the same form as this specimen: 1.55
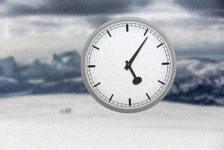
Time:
5.06
